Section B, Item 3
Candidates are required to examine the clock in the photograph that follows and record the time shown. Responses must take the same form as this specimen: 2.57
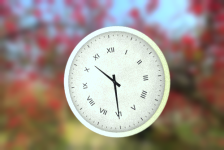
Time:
10.30
